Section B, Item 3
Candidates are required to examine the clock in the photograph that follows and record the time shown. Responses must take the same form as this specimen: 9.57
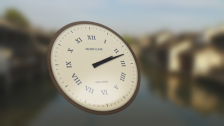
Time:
2.12
